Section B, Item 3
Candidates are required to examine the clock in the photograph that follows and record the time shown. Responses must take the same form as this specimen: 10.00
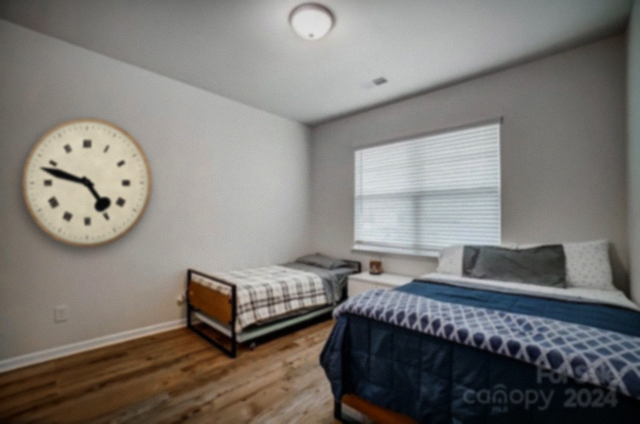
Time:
4.48
